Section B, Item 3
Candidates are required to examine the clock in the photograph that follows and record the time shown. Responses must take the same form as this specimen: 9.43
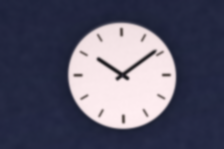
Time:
10.09
